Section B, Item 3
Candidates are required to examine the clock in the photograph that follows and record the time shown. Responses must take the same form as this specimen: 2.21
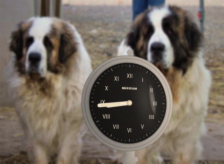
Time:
8.44
